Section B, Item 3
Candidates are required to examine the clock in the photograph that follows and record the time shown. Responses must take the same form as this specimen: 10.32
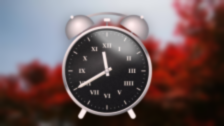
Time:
11.40
